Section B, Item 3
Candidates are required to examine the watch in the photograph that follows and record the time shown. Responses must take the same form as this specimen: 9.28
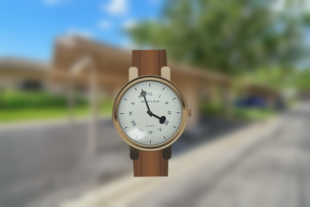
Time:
3.57
